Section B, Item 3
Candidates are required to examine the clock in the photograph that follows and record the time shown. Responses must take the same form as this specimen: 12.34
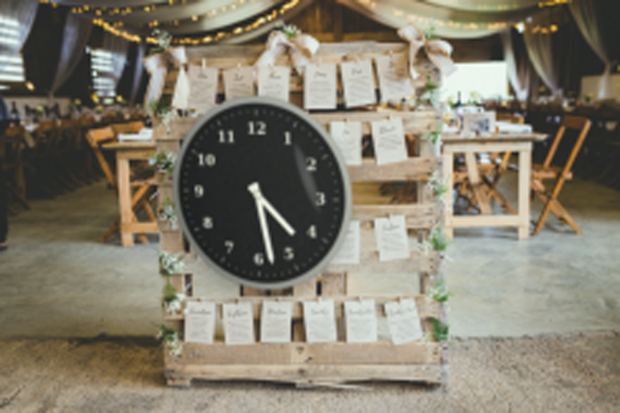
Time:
4.28
